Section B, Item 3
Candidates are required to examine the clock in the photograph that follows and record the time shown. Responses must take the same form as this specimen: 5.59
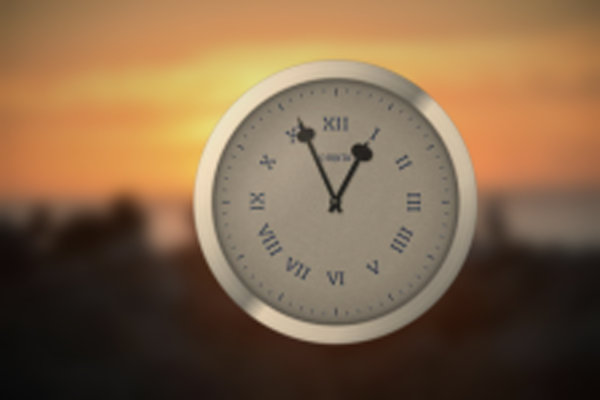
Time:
12.56
